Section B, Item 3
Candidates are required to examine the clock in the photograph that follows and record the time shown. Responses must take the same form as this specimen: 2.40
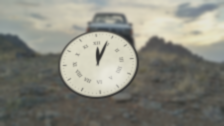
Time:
12.04
